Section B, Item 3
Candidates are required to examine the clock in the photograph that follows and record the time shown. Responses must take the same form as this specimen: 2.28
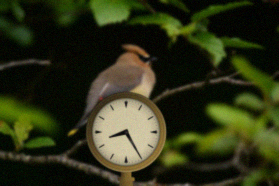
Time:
8.25
